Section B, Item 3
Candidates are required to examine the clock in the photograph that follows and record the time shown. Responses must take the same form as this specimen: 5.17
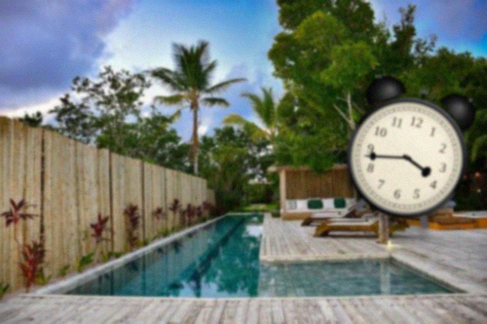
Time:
3.43
